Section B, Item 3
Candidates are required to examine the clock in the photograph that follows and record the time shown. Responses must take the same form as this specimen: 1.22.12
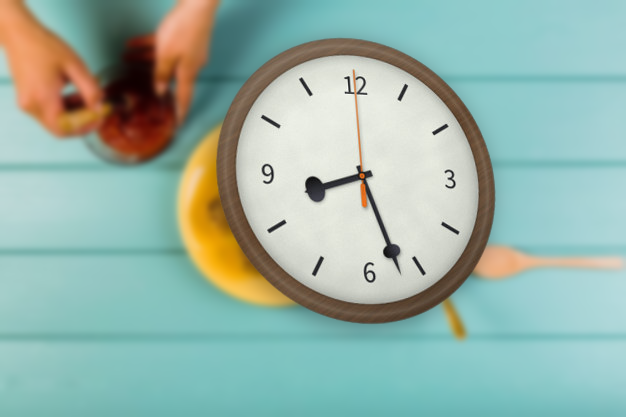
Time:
8.27.00
